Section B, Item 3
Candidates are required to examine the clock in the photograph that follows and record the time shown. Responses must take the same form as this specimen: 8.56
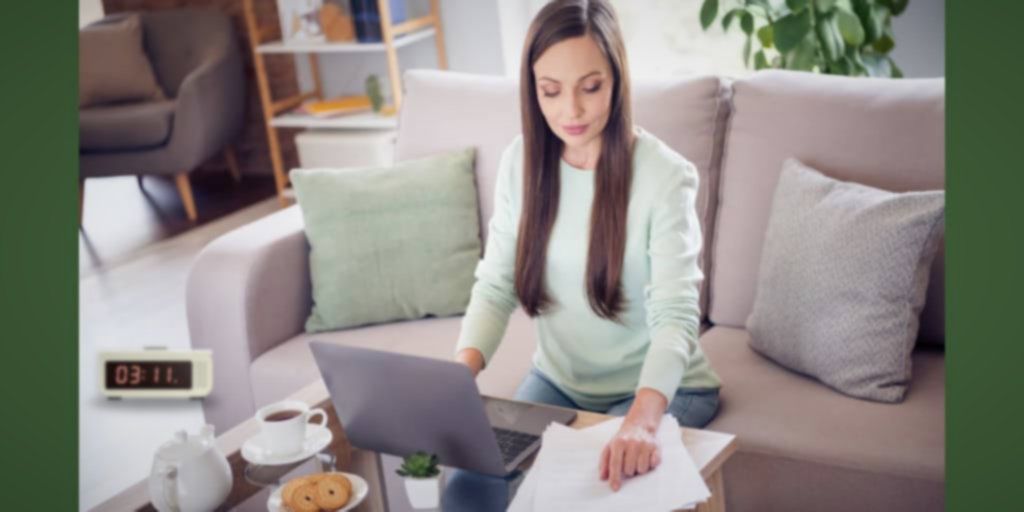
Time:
3.11
